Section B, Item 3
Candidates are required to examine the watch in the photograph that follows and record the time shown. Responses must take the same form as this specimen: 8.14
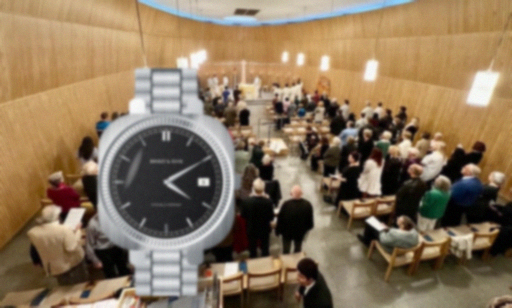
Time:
4.10
